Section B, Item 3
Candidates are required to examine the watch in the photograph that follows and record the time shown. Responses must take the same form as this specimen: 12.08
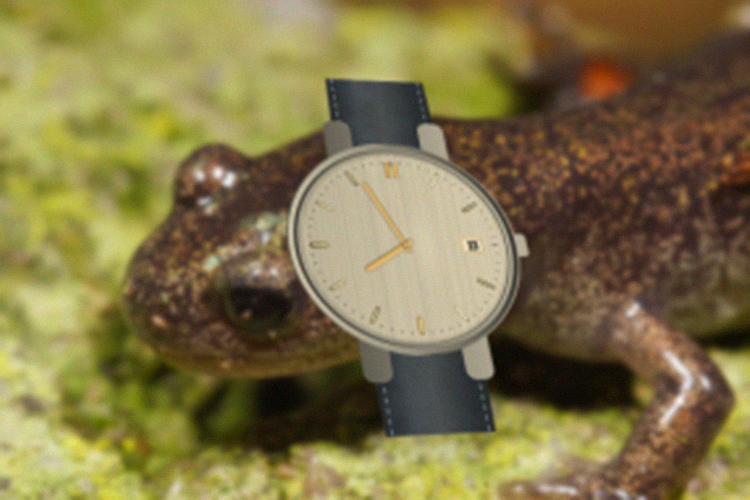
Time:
7.56
